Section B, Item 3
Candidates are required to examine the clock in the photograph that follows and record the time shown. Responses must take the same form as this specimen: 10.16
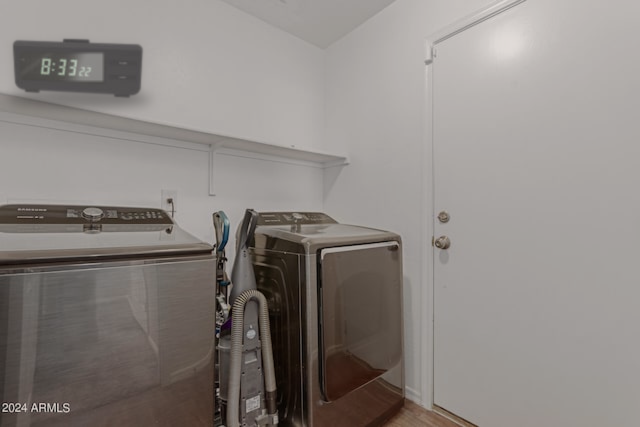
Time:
8.33
